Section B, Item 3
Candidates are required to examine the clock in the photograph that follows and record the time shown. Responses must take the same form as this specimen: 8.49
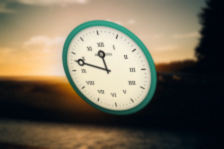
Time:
11.48
